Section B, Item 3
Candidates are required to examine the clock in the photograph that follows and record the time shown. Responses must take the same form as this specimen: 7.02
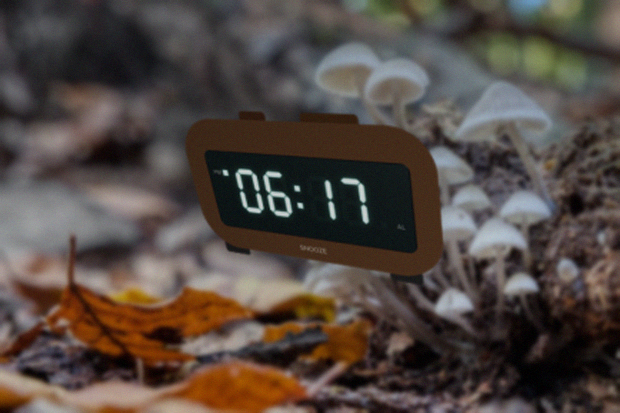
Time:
6.17
